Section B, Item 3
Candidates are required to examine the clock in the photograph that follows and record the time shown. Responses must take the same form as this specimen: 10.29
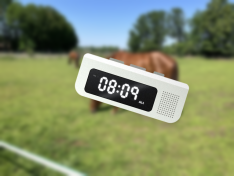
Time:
8.09
